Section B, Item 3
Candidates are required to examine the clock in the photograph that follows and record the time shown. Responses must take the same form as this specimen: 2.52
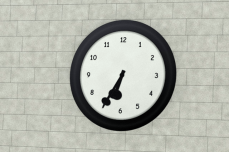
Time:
6.35
